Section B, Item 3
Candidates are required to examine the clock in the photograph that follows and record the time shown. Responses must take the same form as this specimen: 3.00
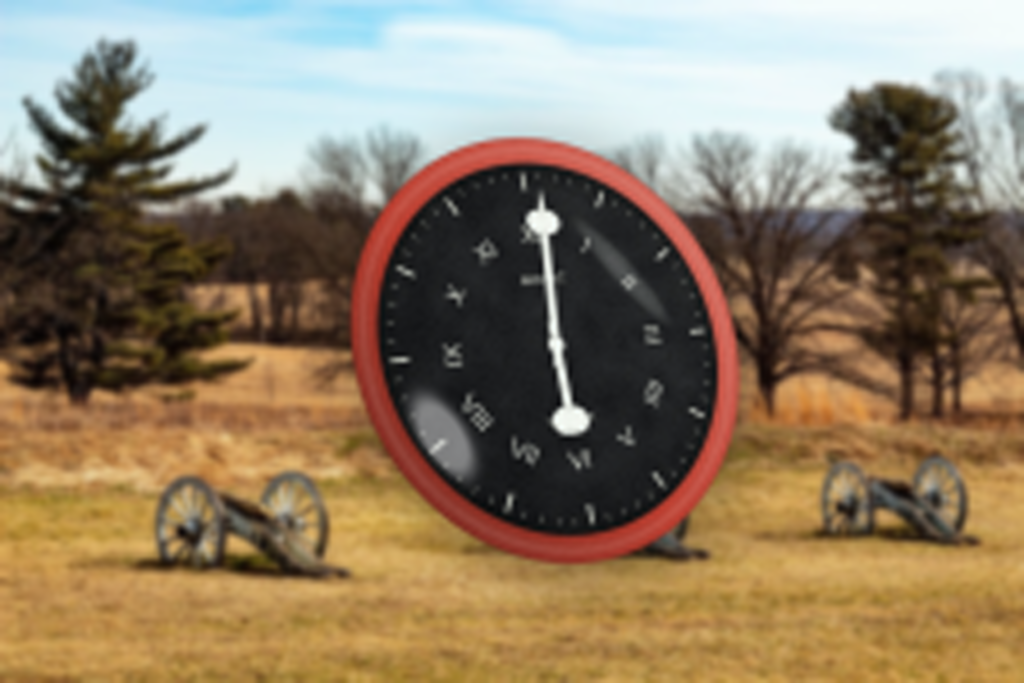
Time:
6.01
